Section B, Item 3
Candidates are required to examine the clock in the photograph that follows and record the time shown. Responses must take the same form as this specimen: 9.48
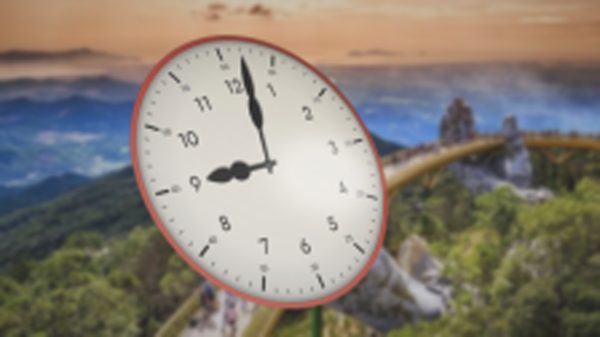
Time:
9.02
